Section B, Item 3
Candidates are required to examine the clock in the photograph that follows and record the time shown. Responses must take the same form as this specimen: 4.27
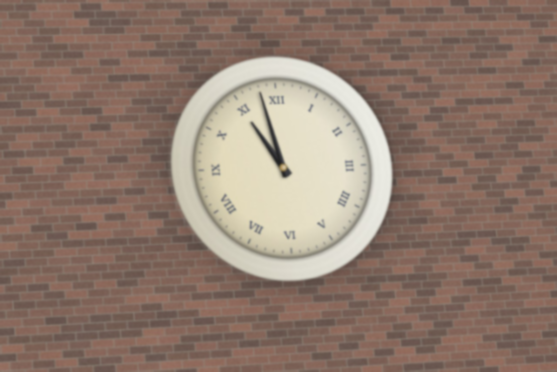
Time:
10.58
